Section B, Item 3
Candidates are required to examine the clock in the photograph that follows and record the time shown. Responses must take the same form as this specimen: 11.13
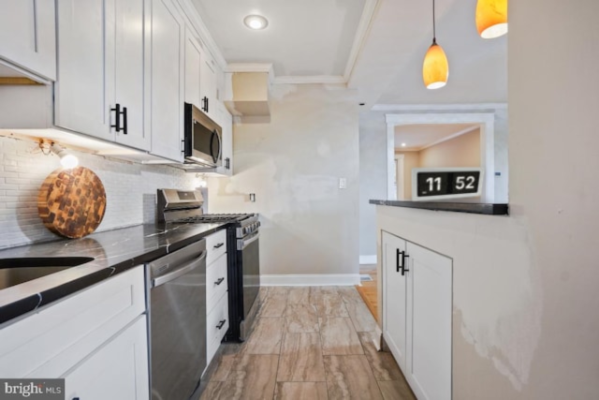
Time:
11.52
